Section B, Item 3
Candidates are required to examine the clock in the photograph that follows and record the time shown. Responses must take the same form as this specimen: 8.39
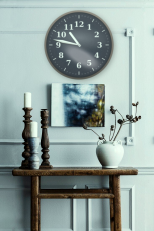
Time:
10.47
